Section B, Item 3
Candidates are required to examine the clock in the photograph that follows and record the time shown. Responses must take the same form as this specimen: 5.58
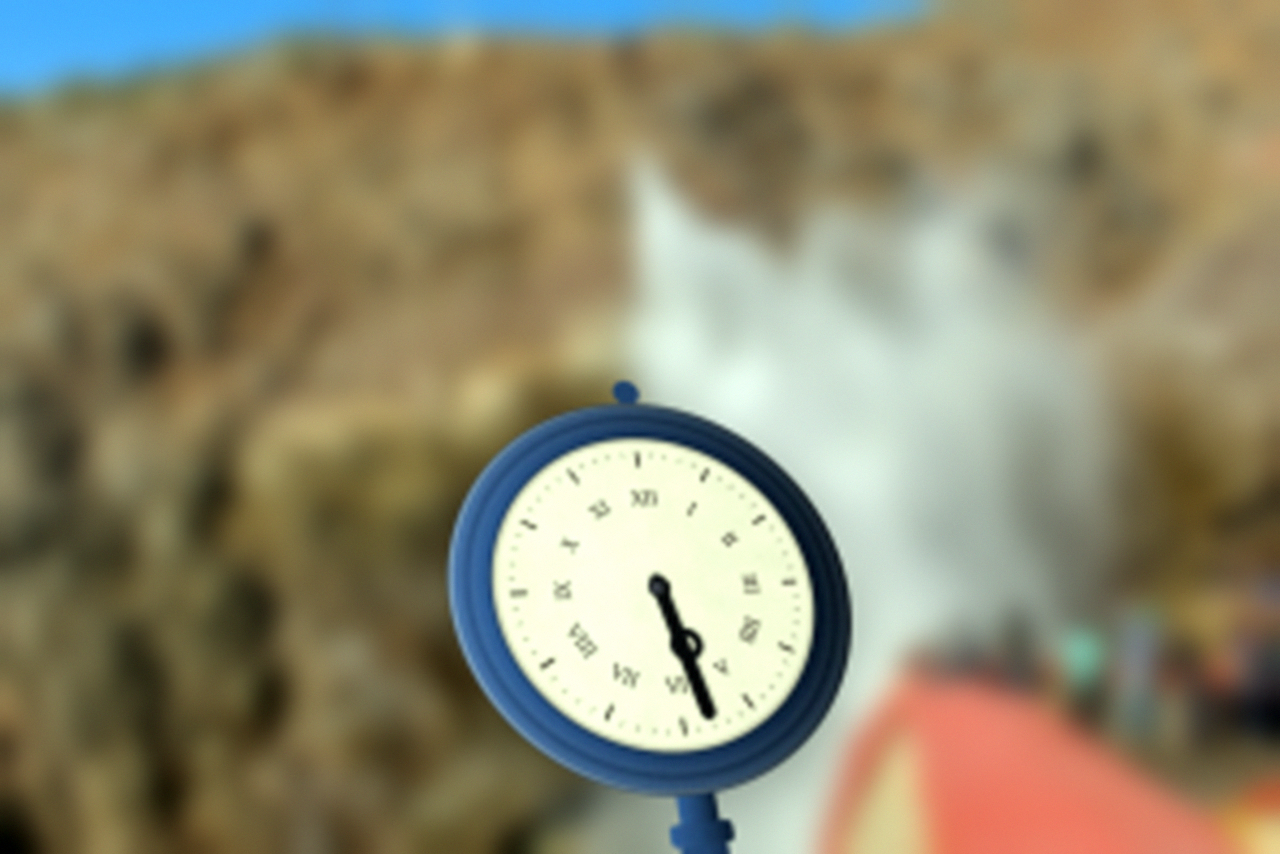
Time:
5.28
